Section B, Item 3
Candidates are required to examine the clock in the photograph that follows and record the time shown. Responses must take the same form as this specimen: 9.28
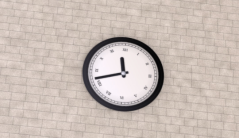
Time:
11.42
